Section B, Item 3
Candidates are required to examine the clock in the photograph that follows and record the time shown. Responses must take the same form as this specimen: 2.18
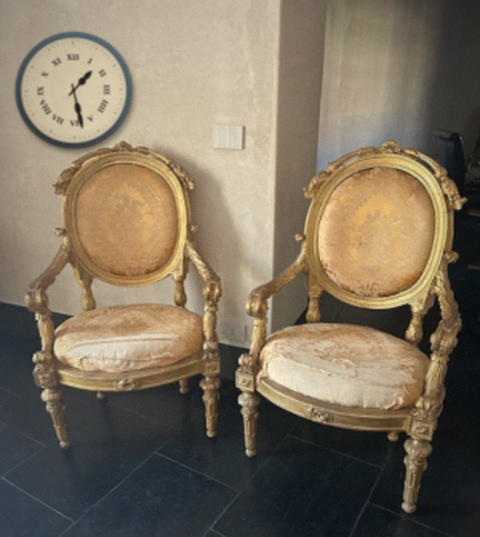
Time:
1.28
